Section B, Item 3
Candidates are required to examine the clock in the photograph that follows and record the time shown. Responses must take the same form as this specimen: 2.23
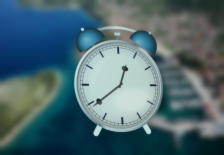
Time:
12.39
